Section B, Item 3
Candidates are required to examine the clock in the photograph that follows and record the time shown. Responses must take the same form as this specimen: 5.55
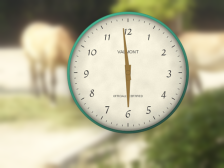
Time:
5.59
